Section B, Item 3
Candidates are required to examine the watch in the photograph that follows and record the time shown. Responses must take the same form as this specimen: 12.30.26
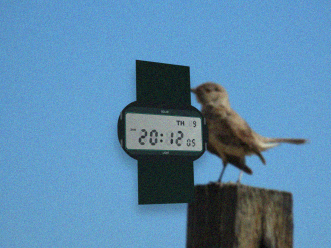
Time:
20.12.05
